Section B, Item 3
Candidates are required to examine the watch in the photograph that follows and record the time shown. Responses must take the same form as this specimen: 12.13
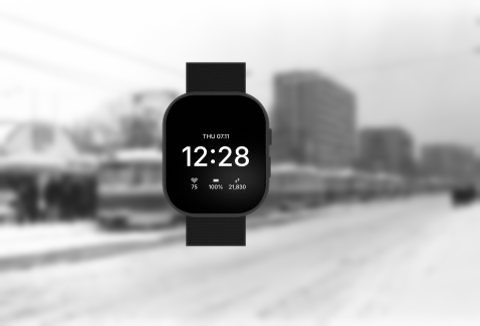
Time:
12.28
